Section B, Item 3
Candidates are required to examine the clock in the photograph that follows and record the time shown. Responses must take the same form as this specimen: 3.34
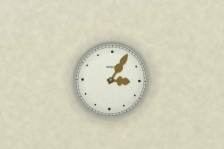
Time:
3.05
